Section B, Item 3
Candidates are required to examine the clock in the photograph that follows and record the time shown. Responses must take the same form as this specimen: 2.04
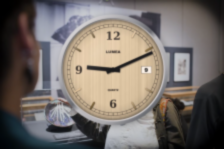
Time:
9.11
